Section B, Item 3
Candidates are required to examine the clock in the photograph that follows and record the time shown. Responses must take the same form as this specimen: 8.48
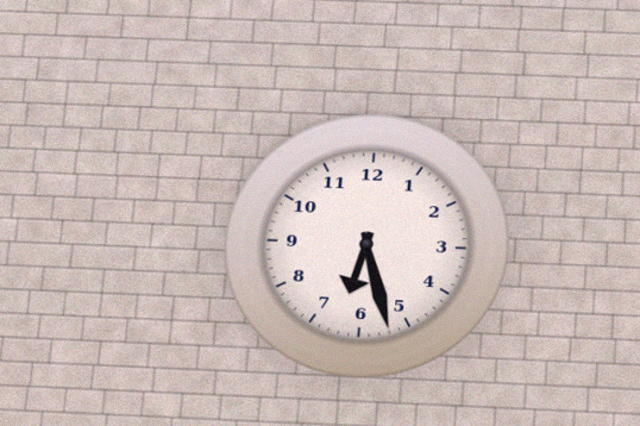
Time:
6.27
